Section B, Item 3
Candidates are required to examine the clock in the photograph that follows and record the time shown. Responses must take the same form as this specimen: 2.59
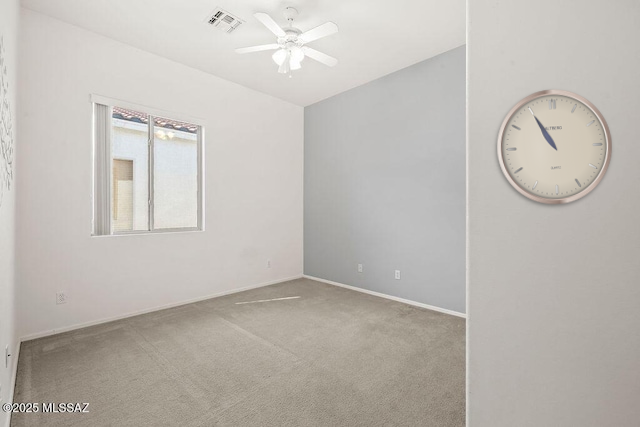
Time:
10.55
